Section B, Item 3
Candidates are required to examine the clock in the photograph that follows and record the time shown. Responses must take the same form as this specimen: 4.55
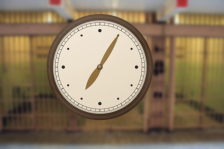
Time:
7.05
